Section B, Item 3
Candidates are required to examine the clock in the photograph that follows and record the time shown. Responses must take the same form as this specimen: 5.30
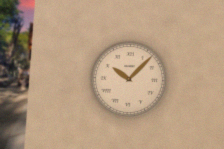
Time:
10.07
